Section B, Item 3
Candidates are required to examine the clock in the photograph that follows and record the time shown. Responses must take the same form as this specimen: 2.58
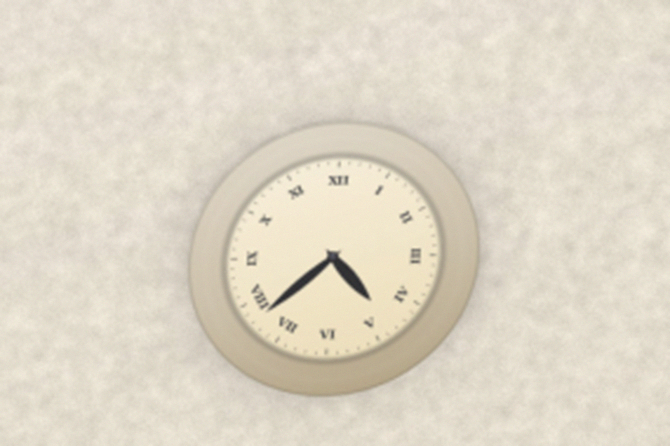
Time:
4.38
